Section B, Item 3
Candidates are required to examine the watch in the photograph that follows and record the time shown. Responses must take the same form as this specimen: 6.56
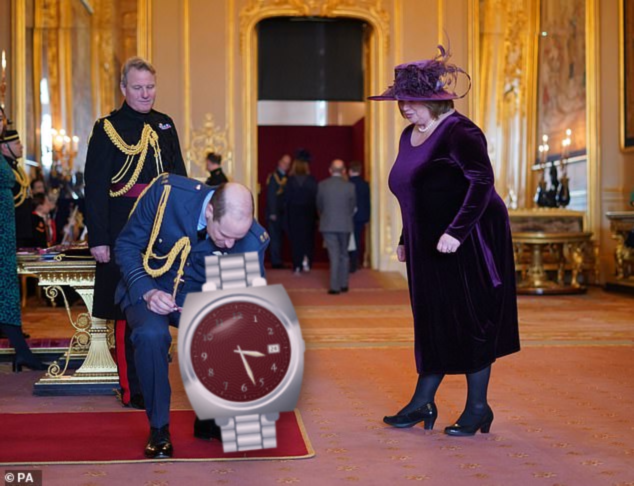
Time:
3.27
